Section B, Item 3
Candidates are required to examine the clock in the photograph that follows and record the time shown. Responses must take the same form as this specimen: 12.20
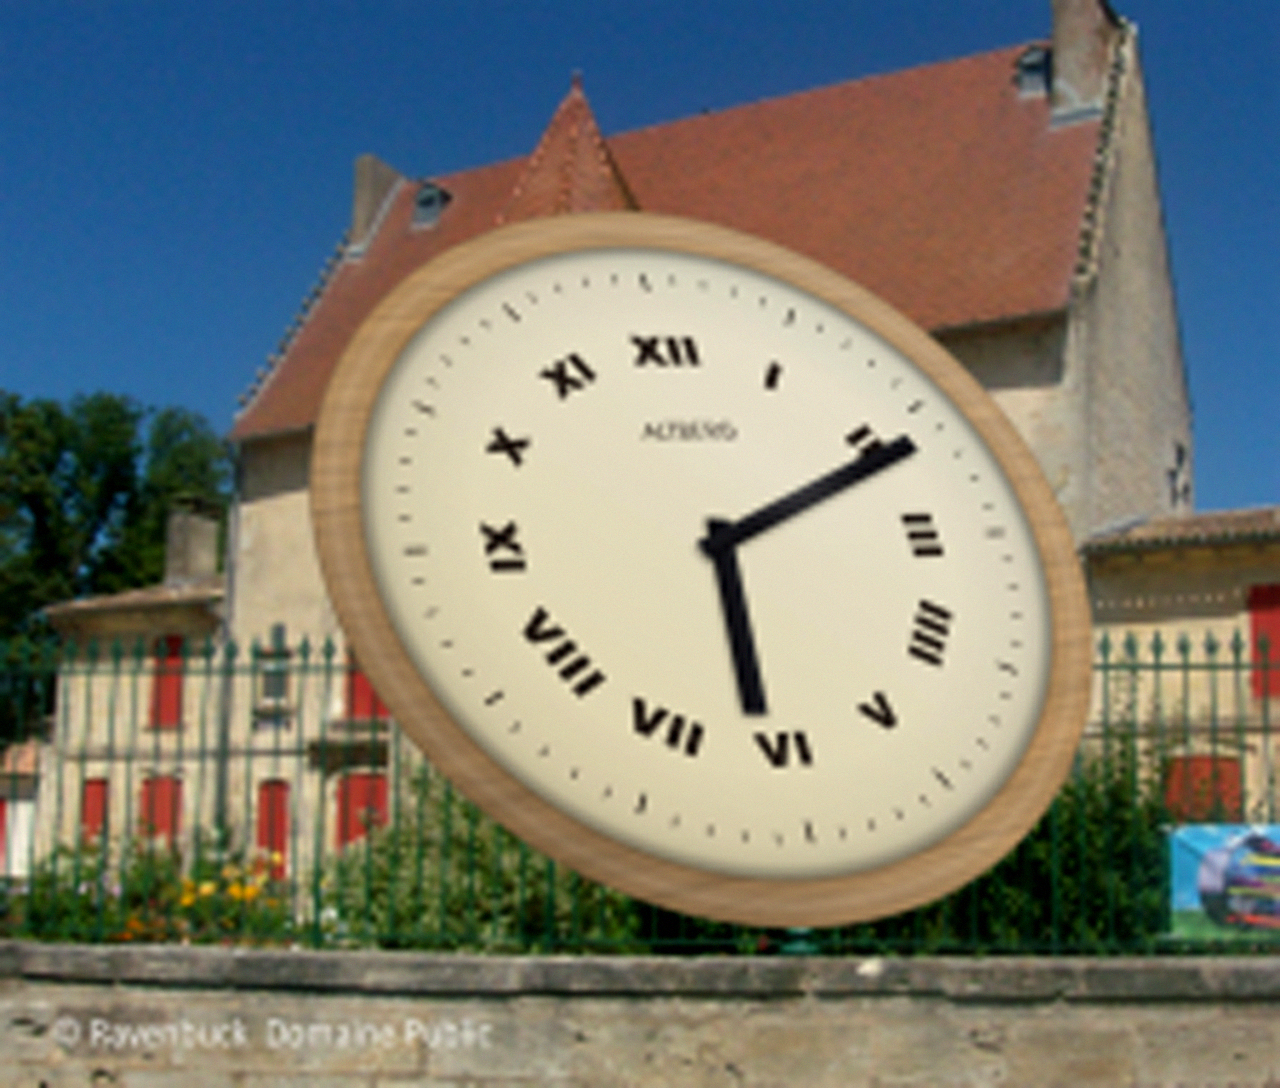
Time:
6.11
